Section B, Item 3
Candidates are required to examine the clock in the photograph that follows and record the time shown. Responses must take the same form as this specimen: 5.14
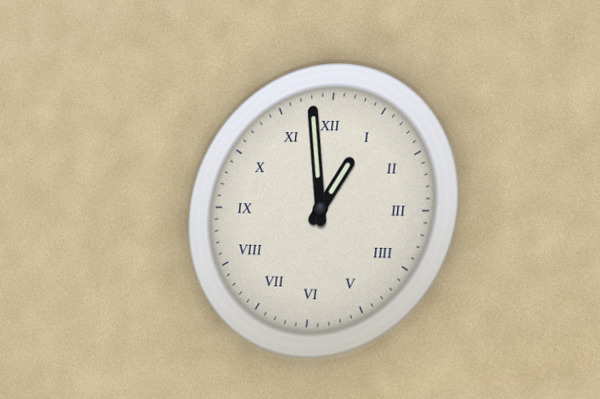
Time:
12.58
